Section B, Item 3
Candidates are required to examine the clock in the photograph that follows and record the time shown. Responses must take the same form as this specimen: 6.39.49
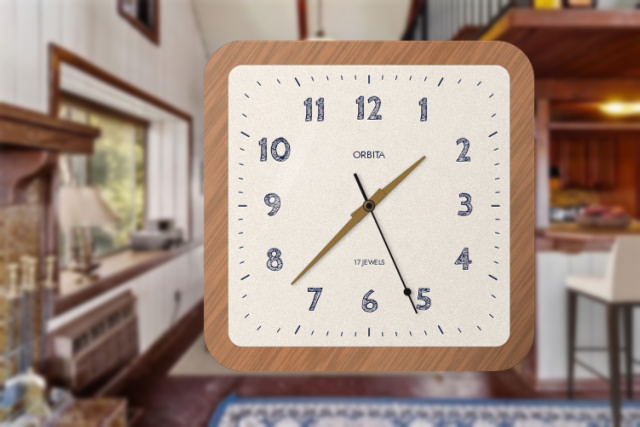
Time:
1.37.26
